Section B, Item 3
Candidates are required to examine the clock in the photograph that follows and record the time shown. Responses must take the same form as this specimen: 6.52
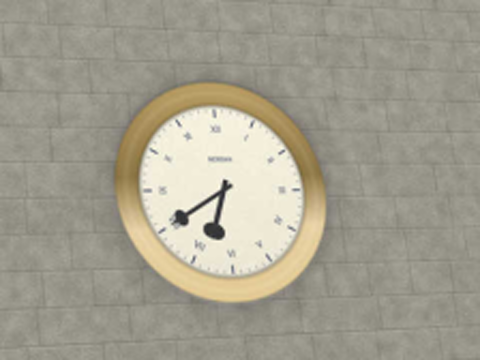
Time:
6.40
